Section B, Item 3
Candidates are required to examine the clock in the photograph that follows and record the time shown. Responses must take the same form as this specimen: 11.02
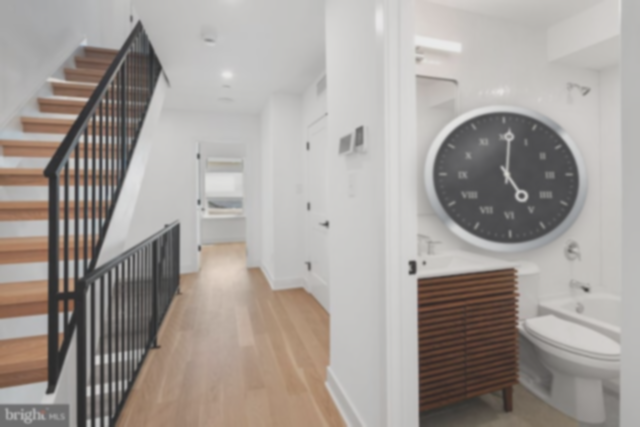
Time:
5.01
